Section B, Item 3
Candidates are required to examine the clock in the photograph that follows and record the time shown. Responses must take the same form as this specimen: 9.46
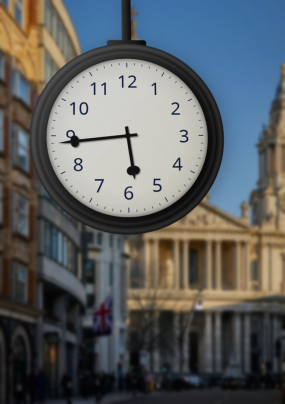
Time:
5.44
